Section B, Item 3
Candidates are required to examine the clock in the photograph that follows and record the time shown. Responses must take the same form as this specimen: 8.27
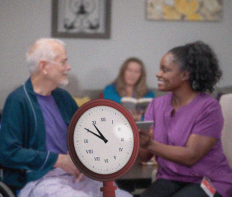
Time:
10.50
